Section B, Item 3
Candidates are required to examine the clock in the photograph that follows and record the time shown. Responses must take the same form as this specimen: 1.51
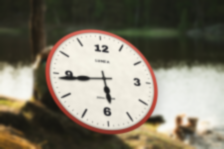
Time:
5.44
